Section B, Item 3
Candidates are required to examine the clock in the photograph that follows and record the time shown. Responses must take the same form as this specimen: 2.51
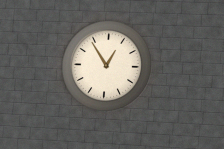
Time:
12.54
